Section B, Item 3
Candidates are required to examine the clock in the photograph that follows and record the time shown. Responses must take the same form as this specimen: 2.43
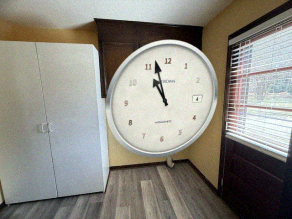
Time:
10.57
